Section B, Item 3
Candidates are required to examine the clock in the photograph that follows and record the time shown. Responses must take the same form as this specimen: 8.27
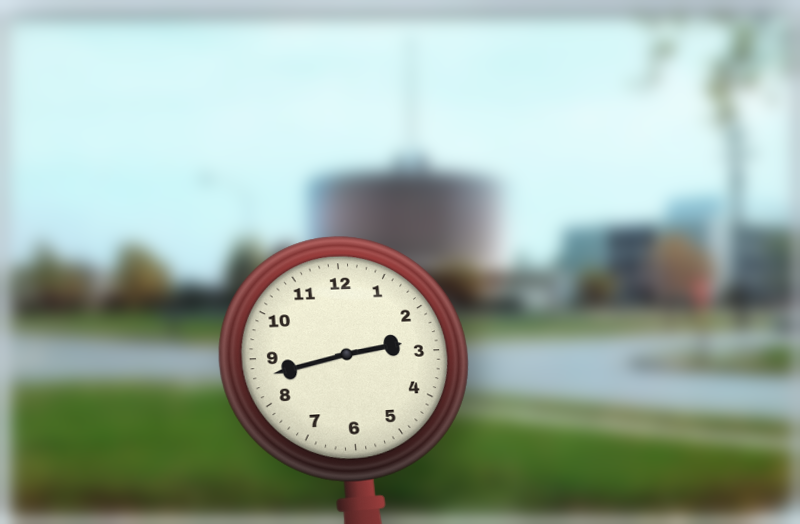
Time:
2.43
